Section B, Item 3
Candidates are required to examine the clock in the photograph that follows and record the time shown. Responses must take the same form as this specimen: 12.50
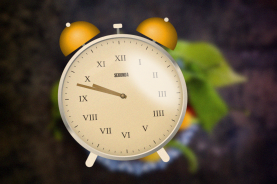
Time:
9.48
